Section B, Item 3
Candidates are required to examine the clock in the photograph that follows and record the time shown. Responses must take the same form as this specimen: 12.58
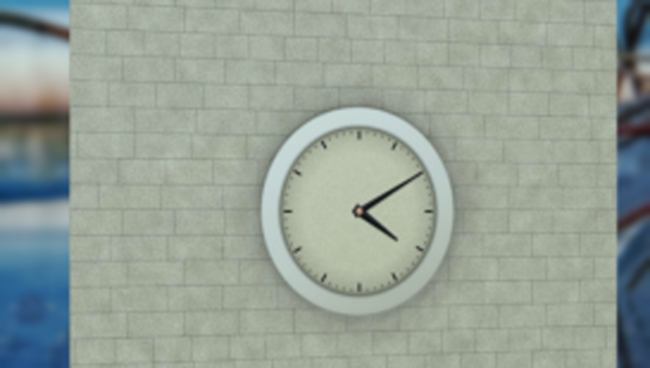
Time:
4.10
